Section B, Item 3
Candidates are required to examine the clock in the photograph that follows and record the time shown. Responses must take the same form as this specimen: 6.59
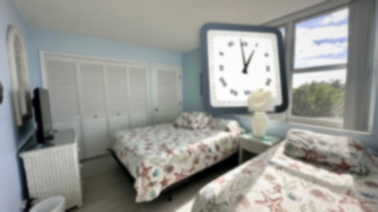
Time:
12.59
